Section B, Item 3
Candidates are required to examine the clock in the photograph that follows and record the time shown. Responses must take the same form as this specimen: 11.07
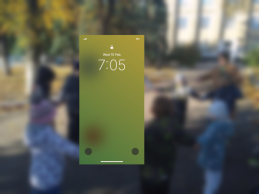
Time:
7.05
